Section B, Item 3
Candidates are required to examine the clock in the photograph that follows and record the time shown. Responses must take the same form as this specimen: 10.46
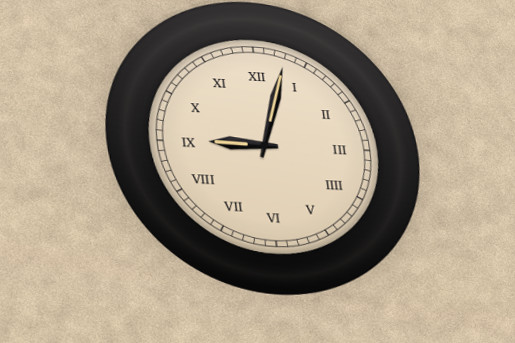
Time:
9.03
